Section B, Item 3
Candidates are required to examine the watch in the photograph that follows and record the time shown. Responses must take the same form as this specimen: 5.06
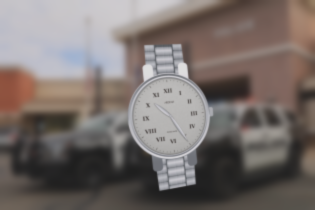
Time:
10.25
